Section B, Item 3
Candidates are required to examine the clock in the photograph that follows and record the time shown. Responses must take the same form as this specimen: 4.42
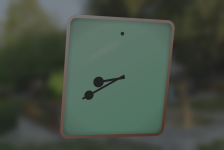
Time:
8.40
